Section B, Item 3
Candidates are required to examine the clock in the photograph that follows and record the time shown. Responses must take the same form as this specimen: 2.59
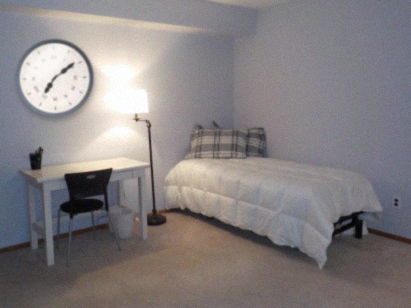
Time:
7.09
